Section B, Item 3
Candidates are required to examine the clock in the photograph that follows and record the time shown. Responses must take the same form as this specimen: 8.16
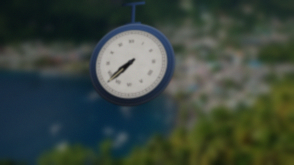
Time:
7.38
